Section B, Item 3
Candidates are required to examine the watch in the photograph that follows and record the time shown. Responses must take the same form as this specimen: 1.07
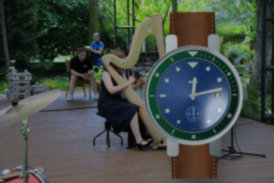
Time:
12.13
